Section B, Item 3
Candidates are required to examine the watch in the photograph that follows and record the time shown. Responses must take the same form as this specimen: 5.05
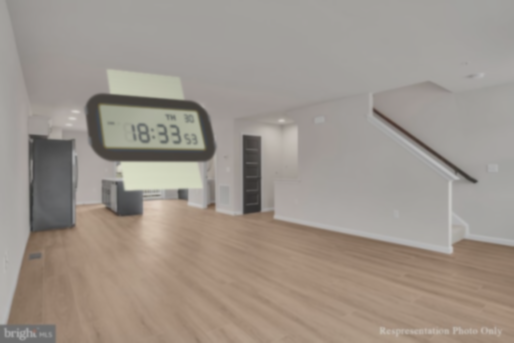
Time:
18.33
